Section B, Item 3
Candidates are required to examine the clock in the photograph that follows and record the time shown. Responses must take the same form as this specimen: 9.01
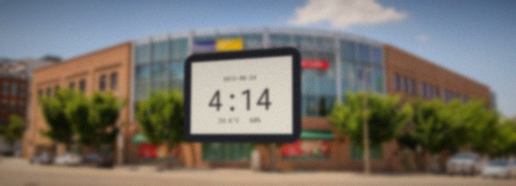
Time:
4.14
